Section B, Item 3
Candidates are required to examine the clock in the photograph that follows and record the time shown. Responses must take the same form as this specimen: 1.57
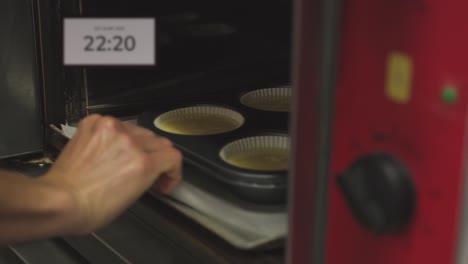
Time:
22.20
